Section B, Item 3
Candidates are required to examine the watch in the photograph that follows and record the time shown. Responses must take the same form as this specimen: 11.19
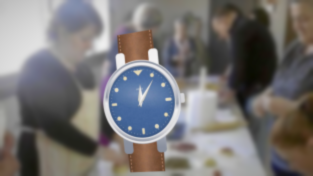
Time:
12.06
